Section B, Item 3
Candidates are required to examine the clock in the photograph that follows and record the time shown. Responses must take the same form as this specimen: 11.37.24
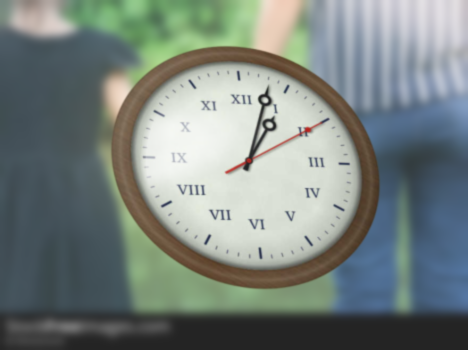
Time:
1.03.10
